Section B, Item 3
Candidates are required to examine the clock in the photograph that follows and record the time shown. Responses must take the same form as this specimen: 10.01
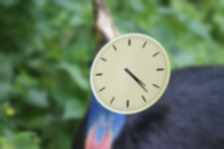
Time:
4.23
